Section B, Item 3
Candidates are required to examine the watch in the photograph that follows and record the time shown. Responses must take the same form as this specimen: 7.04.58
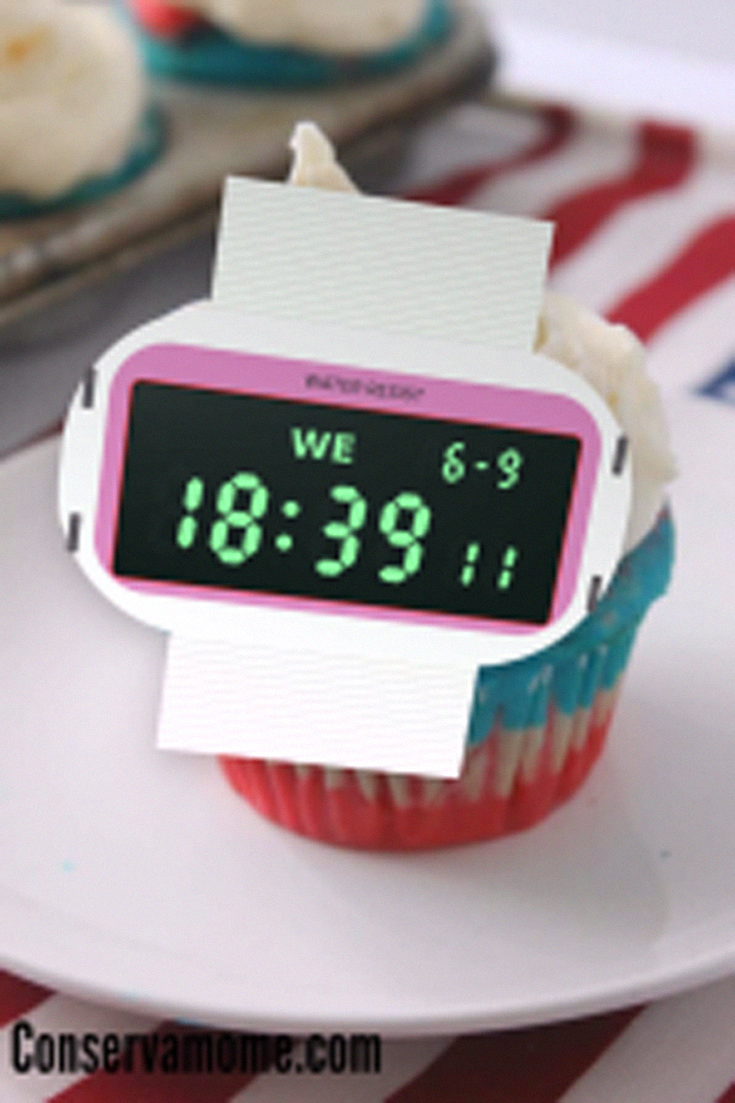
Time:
18.39.11
